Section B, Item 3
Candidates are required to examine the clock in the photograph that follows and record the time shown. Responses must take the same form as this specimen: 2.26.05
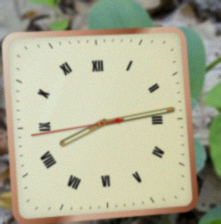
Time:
8.13.44
